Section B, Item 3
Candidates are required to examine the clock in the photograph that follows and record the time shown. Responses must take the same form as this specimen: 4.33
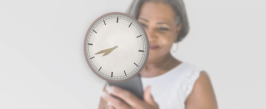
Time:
7.41
